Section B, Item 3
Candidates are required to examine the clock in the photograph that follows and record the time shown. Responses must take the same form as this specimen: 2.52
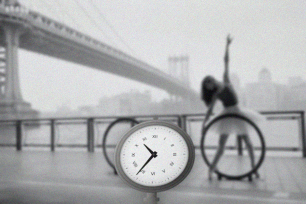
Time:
10.36
